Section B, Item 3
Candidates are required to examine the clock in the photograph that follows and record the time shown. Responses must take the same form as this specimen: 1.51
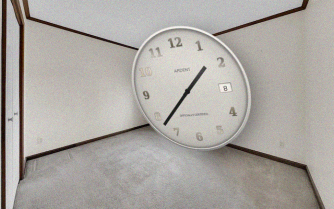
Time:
1.38
